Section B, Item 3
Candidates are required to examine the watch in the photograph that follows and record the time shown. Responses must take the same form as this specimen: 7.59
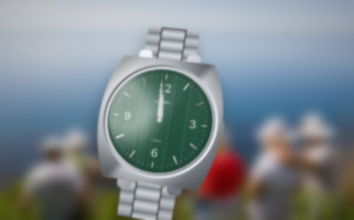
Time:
11.59
